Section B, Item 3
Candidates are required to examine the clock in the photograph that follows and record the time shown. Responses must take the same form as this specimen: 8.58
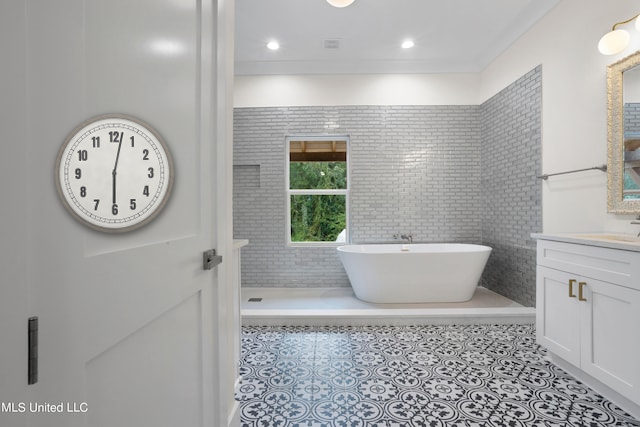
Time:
6.02
